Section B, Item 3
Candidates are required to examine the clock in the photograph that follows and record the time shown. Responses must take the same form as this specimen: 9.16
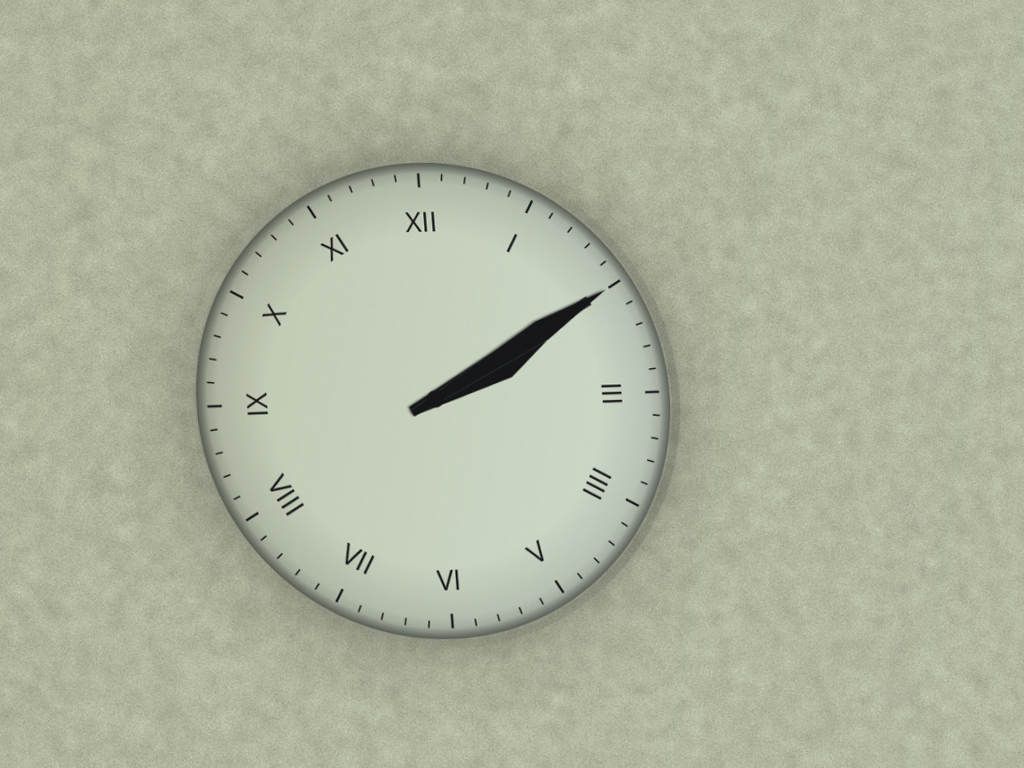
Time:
2.10
